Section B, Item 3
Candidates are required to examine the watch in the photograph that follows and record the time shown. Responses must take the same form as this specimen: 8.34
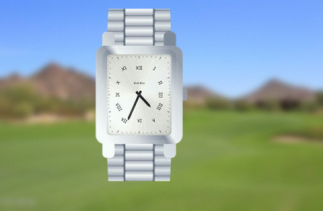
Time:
4.34
